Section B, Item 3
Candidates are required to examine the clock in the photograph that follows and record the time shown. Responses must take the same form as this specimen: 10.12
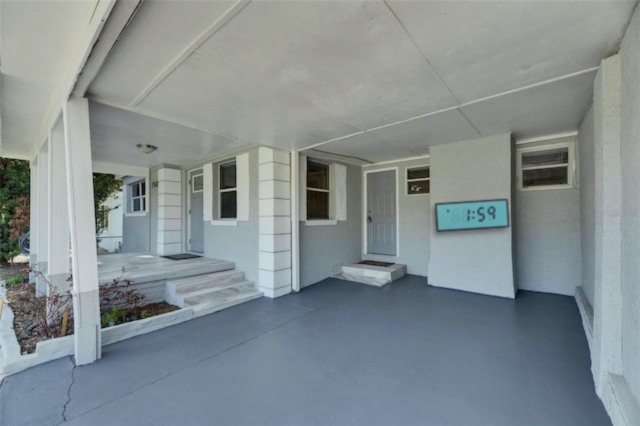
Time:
1.59
